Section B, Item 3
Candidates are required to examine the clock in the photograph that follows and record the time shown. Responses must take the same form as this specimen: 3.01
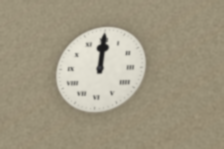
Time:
12.00
